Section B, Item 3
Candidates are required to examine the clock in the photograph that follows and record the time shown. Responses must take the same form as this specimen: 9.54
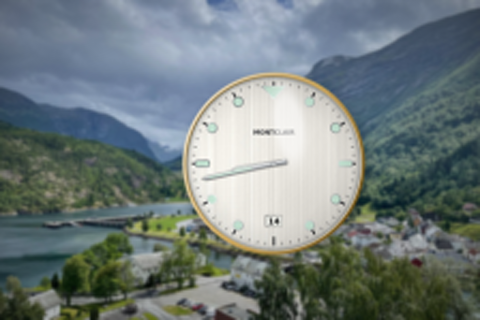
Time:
8.43
